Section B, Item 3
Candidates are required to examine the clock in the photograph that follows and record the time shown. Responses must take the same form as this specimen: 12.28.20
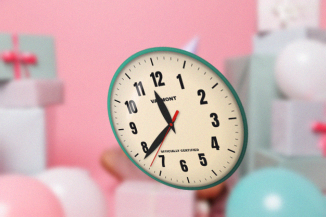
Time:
11.38.37
